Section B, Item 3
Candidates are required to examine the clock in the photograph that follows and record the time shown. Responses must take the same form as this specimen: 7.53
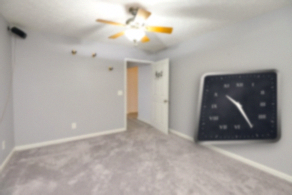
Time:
10.25
